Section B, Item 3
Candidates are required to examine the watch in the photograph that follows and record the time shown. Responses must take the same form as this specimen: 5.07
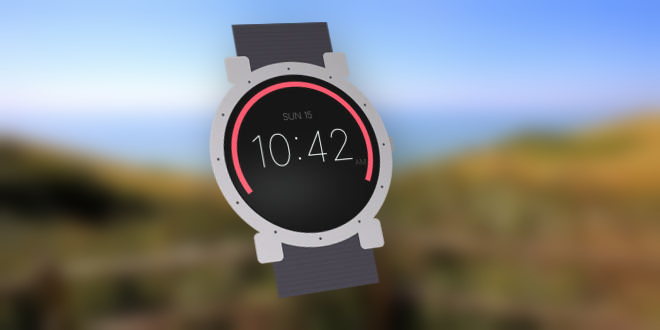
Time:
10.42
